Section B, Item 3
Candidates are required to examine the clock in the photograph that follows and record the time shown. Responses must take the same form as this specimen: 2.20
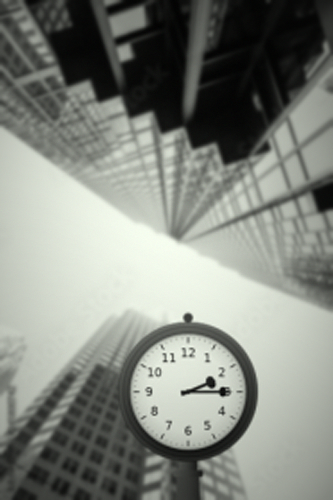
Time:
2.15
